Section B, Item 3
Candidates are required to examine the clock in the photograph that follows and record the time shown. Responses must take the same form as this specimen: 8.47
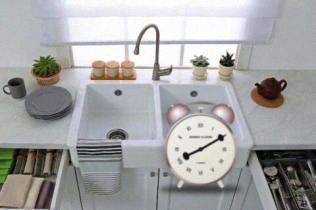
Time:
8.10
